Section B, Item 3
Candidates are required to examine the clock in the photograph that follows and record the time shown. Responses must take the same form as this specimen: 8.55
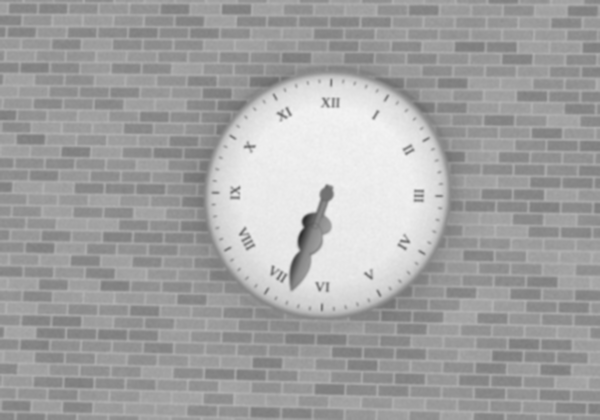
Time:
6.33
